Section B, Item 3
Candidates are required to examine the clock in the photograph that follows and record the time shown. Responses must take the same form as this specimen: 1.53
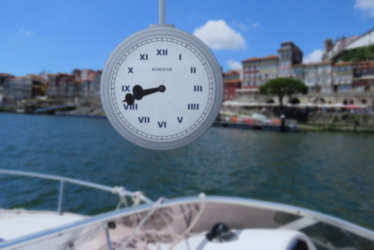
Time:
8.42
